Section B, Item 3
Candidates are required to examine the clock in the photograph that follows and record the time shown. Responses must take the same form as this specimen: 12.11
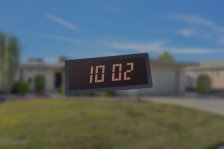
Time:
10.02
